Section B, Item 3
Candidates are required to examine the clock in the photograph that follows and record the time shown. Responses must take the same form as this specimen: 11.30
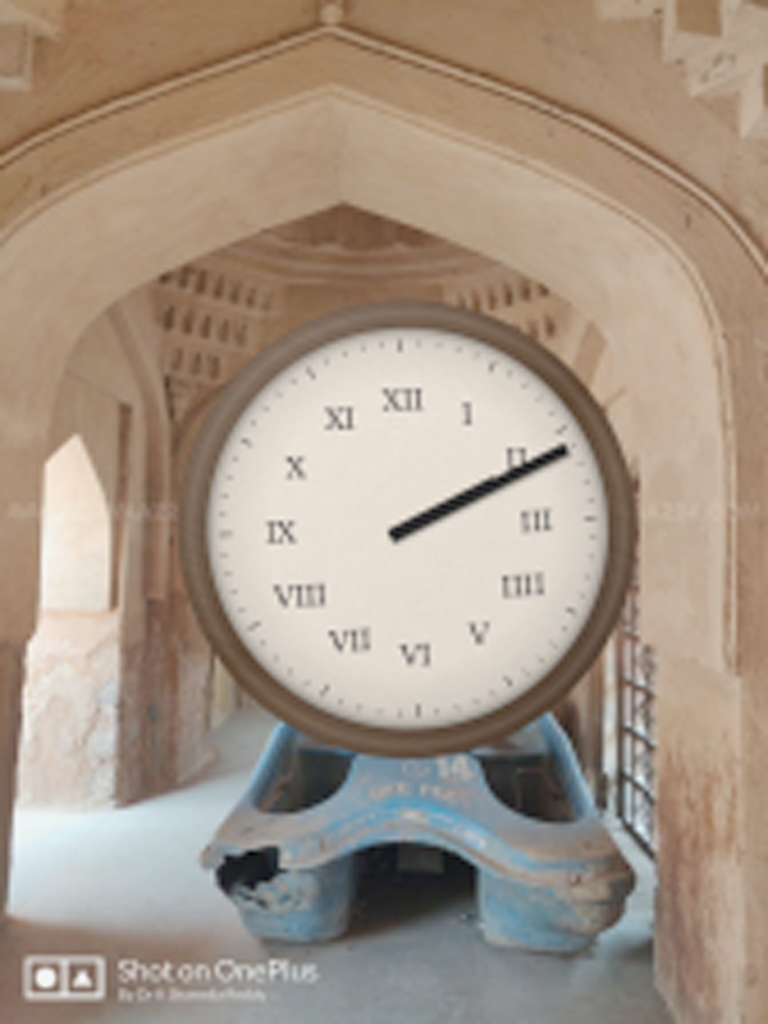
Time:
2.11
